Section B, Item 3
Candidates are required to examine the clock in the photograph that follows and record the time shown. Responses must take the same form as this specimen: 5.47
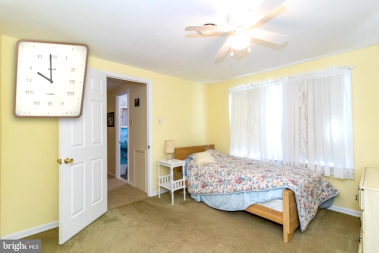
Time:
9.59
